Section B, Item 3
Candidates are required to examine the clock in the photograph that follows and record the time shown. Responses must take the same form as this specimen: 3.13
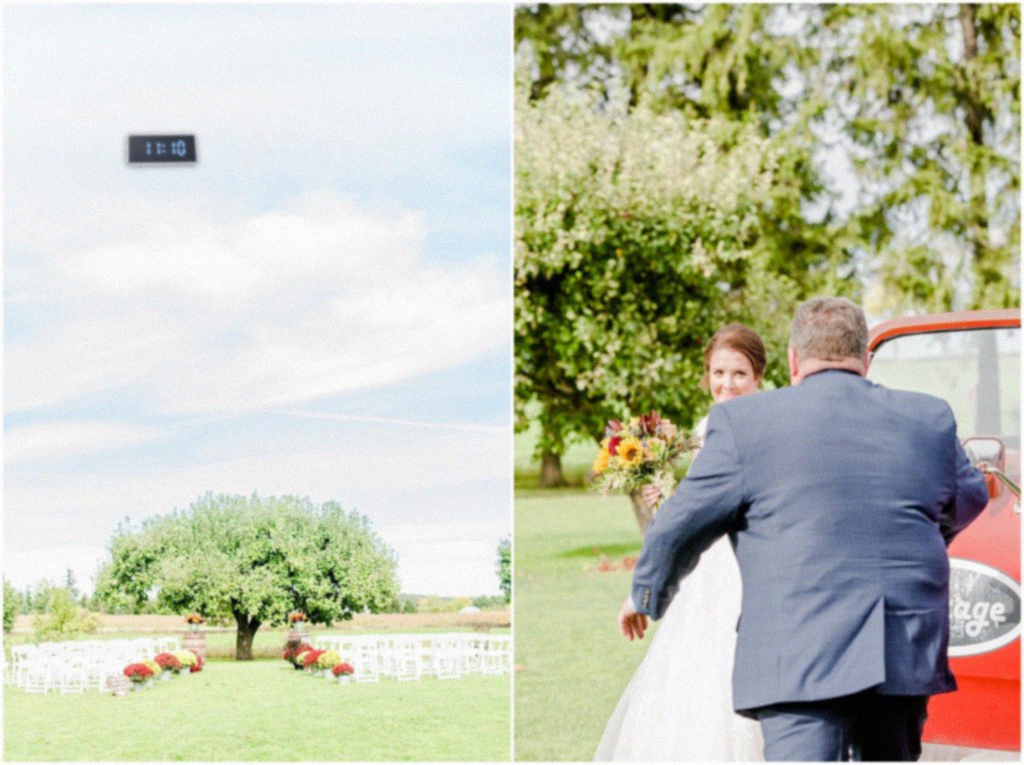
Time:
11.10
